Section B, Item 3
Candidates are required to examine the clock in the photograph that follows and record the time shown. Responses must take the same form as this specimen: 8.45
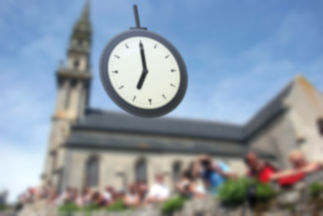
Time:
7.00
